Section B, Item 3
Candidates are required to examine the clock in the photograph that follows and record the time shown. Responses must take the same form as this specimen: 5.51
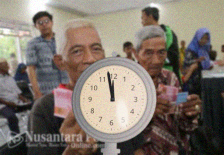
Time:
11.58
